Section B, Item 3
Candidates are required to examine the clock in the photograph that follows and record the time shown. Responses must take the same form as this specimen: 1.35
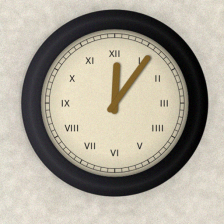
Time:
12.06
